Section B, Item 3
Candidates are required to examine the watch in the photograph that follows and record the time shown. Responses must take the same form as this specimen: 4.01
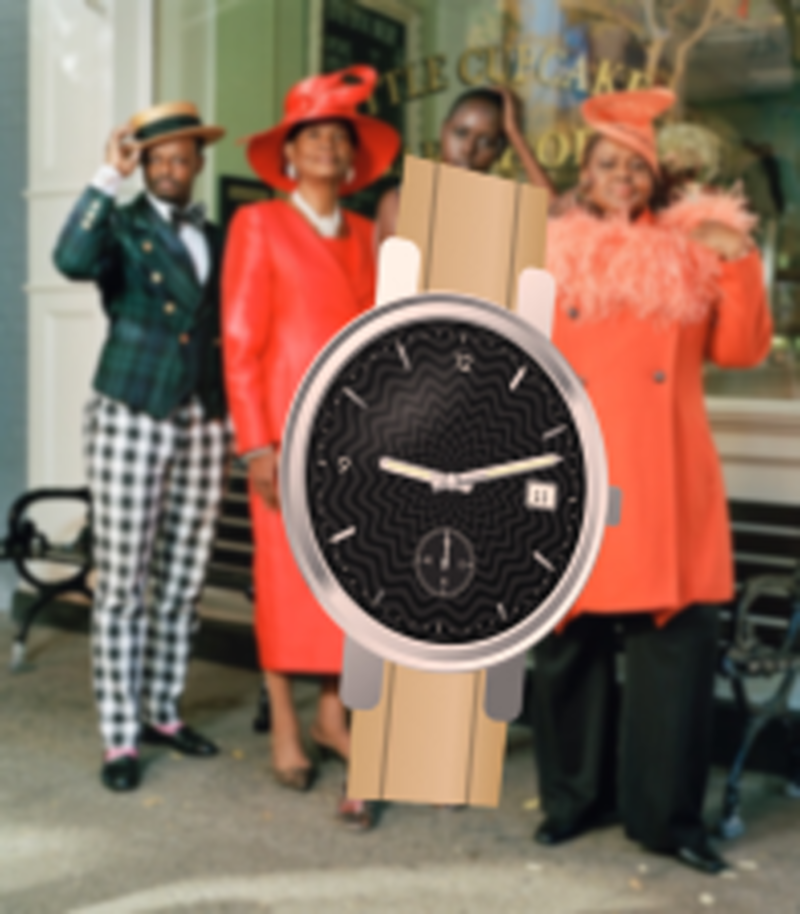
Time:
9.12
